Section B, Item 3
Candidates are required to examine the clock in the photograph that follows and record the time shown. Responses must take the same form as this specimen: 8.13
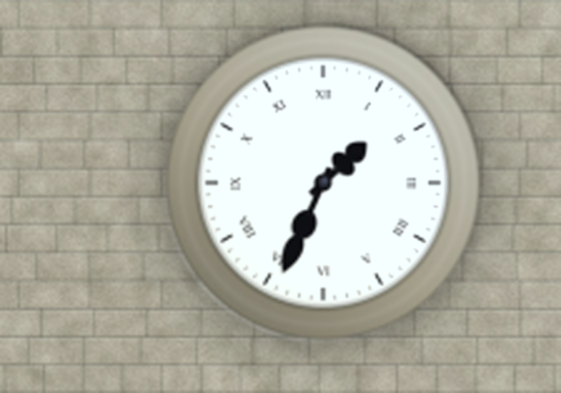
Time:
1.34
